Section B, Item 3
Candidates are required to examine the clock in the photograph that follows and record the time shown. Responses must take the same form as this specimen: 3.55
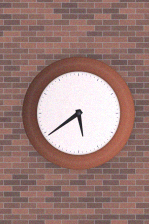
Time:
5.39
